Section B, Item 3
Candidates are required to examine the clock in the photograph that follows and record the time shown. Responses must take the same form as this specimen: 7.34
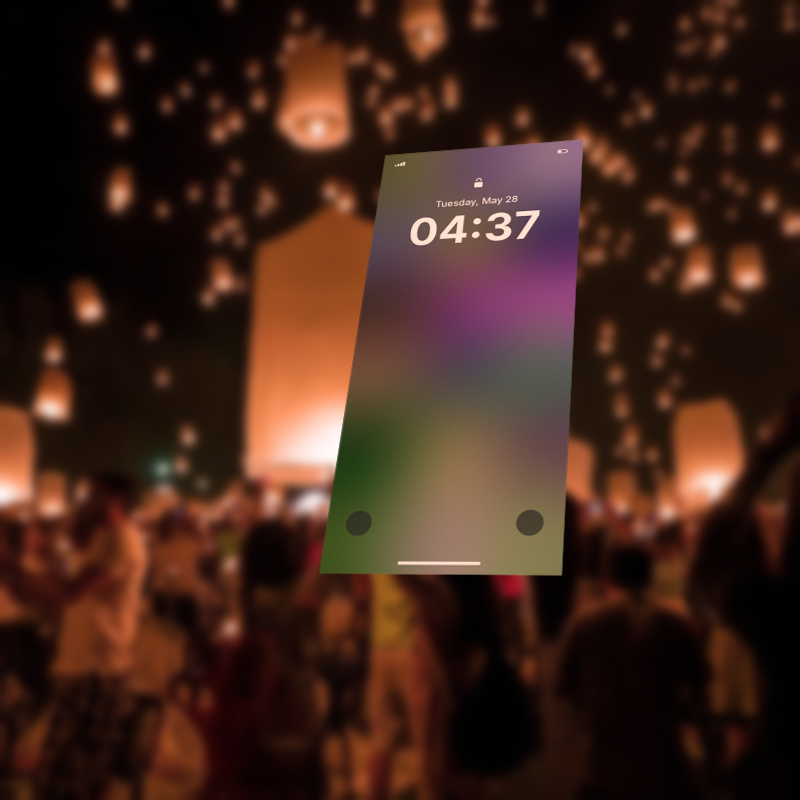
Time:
4.37
